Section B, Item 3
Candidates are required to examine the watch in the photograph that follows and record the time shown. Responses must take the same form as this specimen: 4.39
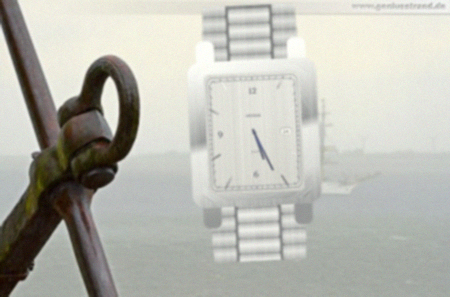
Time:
5.26
